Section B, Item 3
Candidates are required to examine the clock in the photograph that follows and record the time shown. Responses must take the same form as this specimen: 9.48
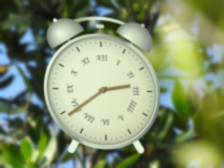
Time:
2.39
